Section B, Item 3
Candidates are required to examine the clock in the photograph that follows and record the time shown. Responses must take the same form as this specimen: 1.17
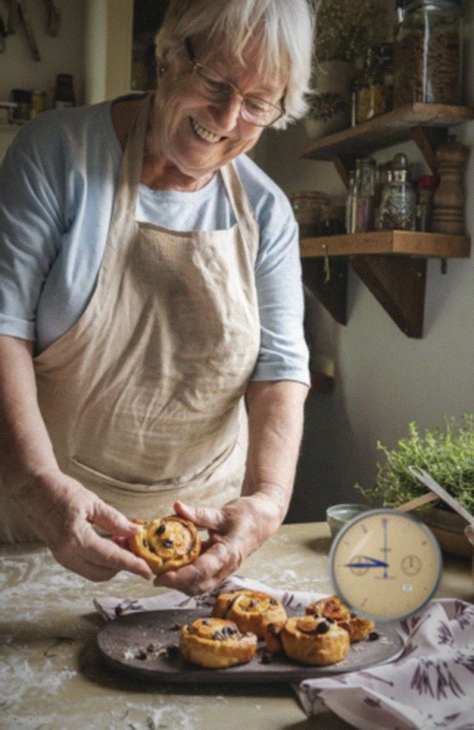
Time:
9.45
